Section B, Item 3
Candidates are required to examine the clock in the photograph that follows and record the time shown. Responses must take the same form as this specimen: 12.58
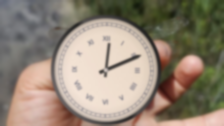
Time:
12.11
